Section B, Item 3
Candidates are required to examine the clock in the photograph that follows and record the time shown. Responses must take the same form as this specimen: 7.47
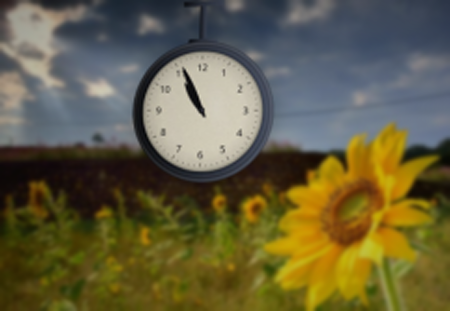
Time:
10.56
